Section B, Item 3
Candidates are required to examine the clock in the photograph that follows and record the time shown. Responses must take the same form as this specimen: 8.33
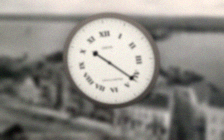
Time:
10.22
